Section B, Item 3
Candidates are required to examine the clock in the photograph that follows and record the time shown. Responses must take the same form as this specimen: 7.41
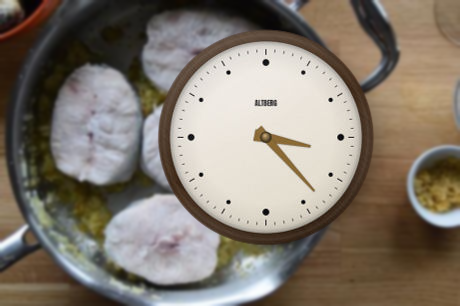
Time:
3.23
